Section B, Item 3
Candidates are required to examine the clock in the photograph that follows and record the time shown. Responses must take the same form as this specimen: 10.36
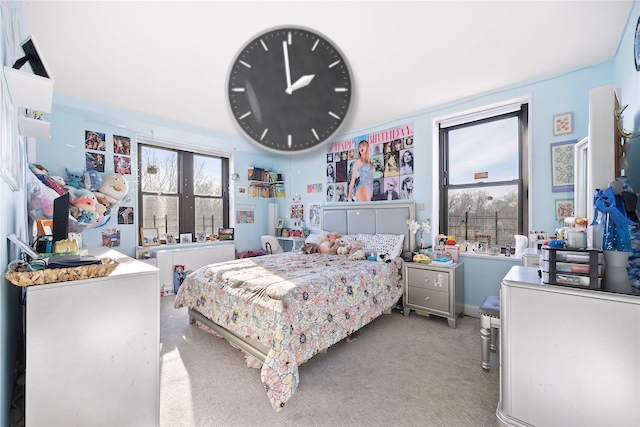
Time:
1.59
